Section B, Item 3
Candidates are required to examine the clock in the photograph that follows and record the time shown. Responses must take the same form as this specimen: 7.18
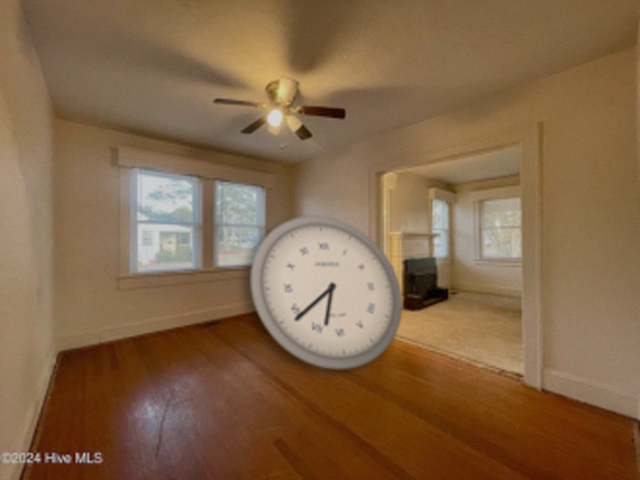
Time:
6.39
